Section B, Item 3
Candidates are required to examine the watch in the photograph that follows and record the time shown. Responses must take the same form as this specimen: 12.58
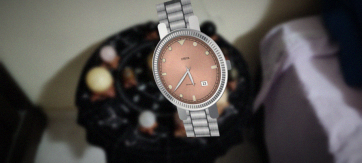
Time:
5.38
